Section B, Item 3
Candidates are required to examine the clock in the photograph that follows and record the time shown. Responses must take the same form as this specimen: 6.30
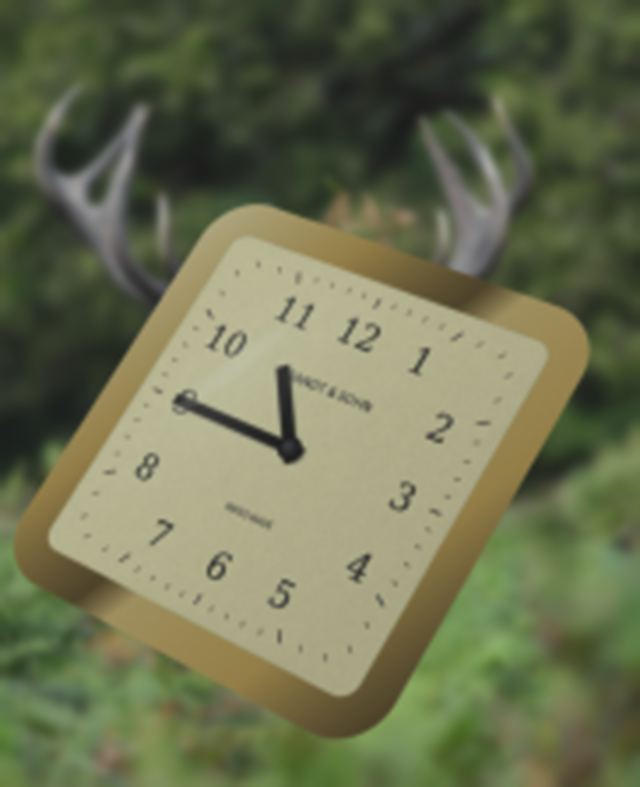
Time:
10.45
